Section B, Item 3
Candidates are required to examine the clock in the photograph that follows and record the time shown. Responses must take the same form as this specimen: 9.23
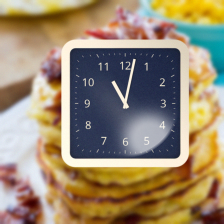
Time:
11.02
